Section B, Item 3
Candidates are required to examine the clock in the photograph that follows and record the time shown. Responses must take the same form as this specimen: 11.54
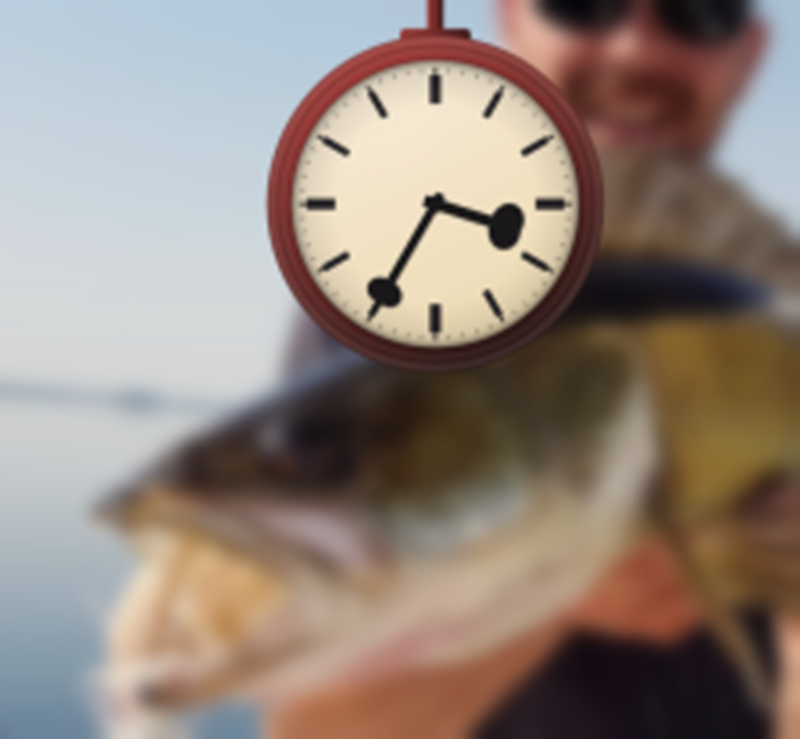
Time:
3.35
